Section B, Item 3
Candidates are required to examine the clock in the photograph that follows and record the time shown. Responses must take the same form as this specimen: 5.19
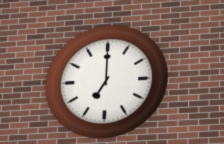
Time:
7.00
